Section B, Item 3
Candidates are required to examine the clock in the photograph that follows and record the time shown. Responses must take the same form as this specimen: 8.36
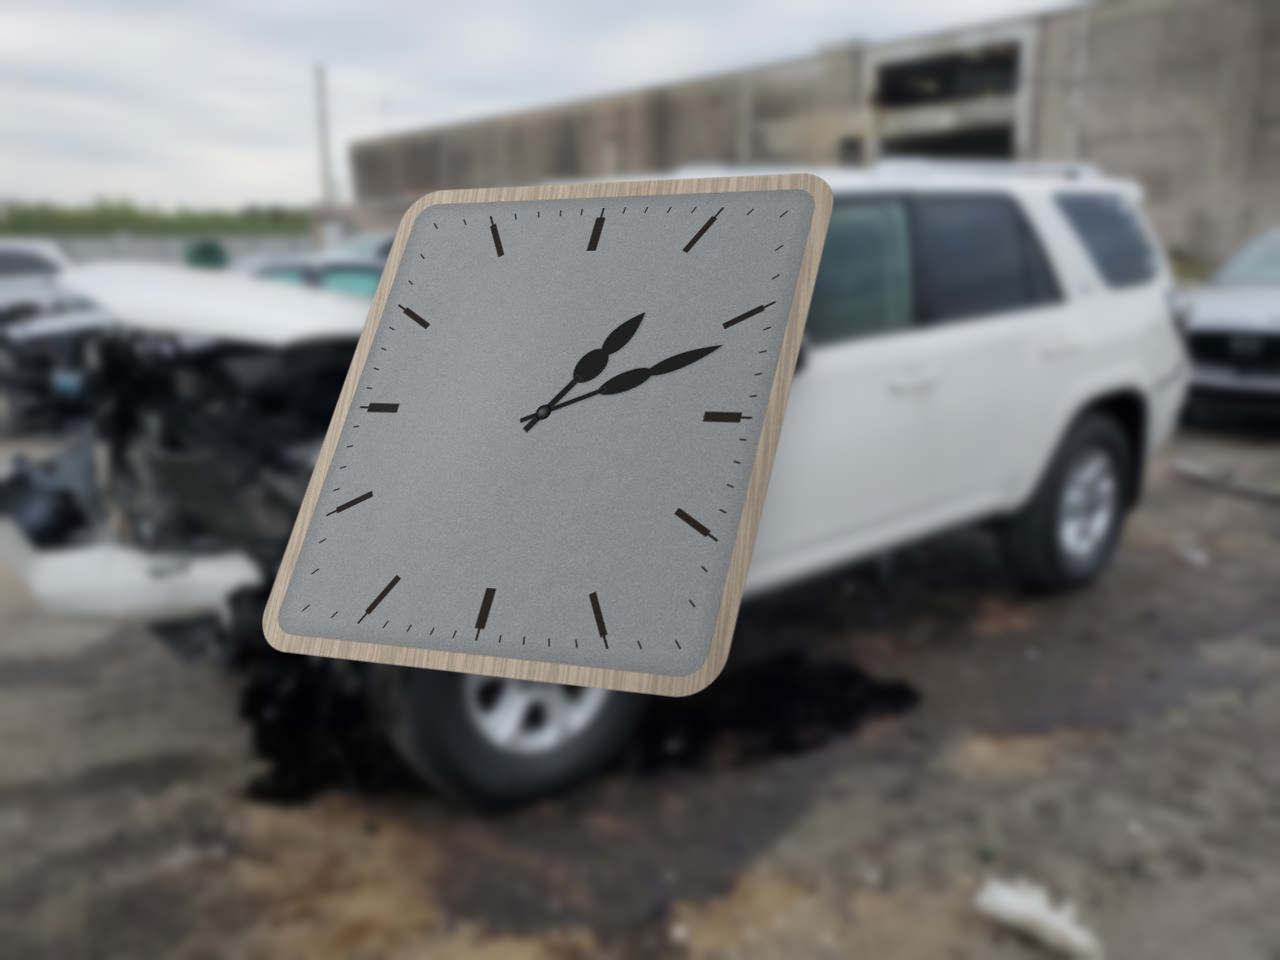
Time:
1.11
